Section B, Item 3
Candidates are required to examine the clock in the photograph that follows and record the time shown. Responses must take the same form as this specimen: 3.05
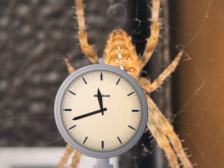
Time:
11.42
